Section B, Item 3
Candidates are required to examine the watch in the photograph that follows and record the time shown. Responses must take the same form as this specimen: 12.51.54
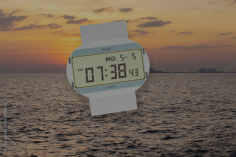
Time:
7.38.43
